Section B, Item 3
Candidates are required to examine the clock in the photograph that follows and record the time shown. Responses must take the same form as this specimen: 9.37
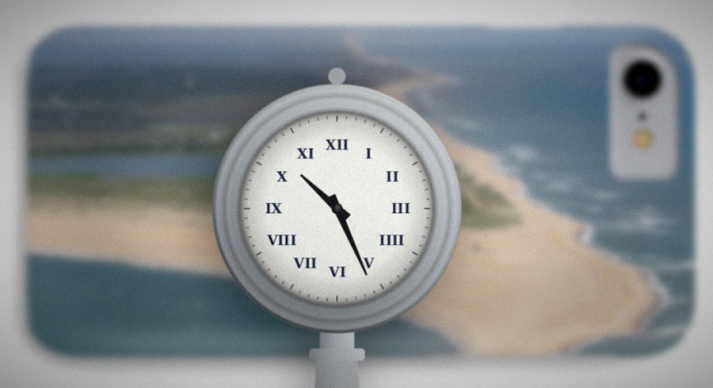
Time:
10.26
